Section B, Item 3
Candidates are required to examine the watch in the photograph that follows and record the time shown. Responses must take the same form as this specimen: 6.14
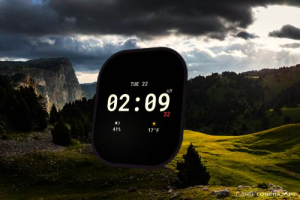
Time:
2.09
